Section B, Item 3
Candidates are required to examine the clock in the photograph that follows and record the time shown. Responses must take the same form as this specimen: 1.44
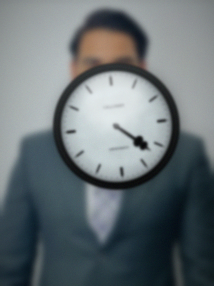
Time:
4.22
